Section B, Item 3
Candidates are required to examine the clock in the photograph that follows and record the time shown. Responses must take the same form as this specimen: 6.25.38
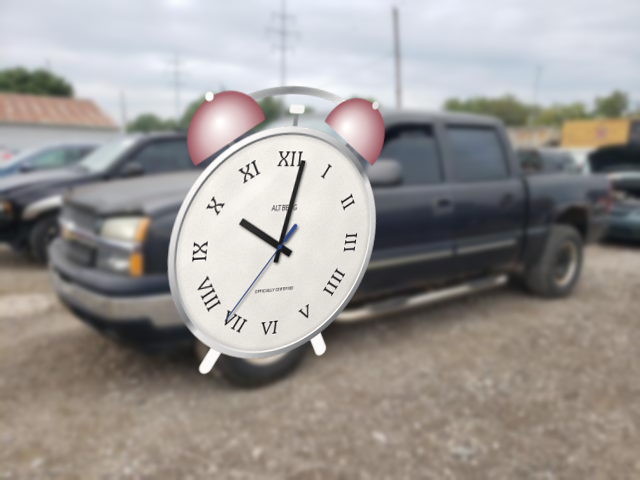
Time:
10.01.36
